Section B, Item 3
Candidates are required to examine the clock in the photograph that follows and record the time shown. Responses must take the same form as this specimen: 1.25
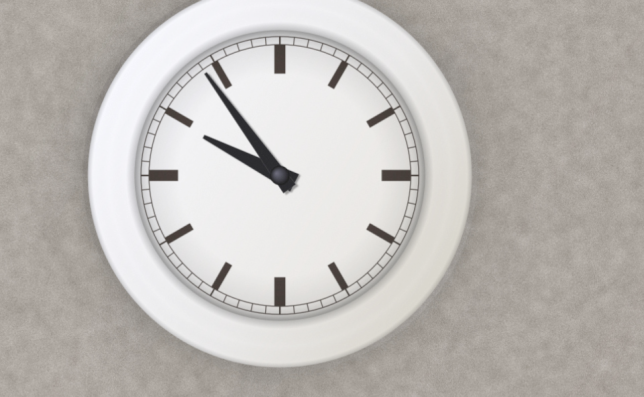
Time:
9.54
